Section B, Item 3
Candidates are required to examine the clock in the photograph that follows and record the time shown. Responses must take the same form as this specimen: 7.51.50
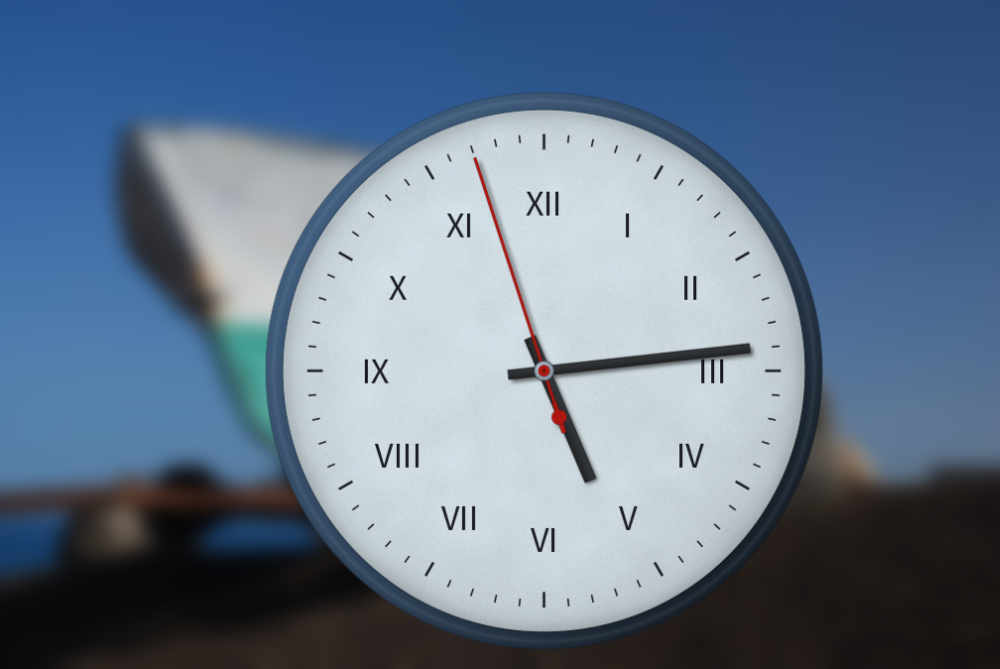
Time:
5.13.57
